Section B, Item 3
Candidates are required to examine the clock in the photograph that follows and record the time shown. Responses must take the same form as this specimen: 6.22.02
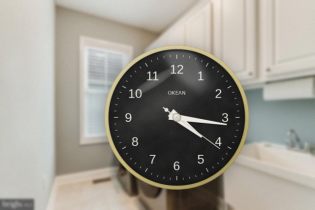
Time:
4.16.21
